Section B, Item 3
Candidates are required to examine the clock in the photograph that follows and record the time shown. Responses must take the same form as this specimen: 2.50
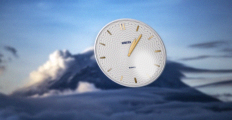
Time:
1.07
